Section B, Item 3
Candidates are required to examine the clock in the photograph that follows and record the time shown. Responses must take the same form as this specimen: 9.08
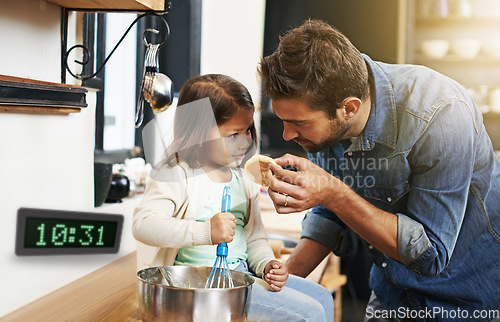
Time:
10.31
